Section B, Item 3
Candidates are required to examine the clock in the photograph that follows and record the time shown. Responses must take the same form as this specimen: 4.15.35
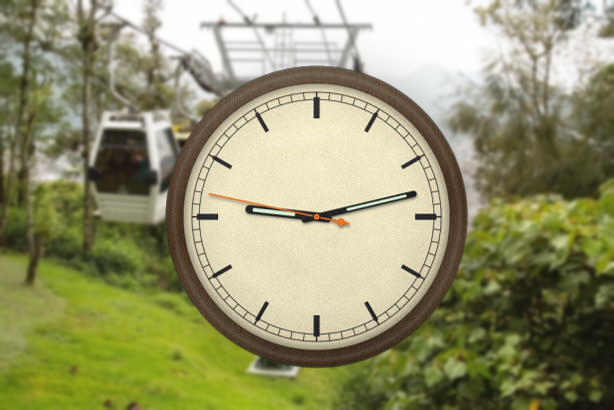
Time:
9.12.47
